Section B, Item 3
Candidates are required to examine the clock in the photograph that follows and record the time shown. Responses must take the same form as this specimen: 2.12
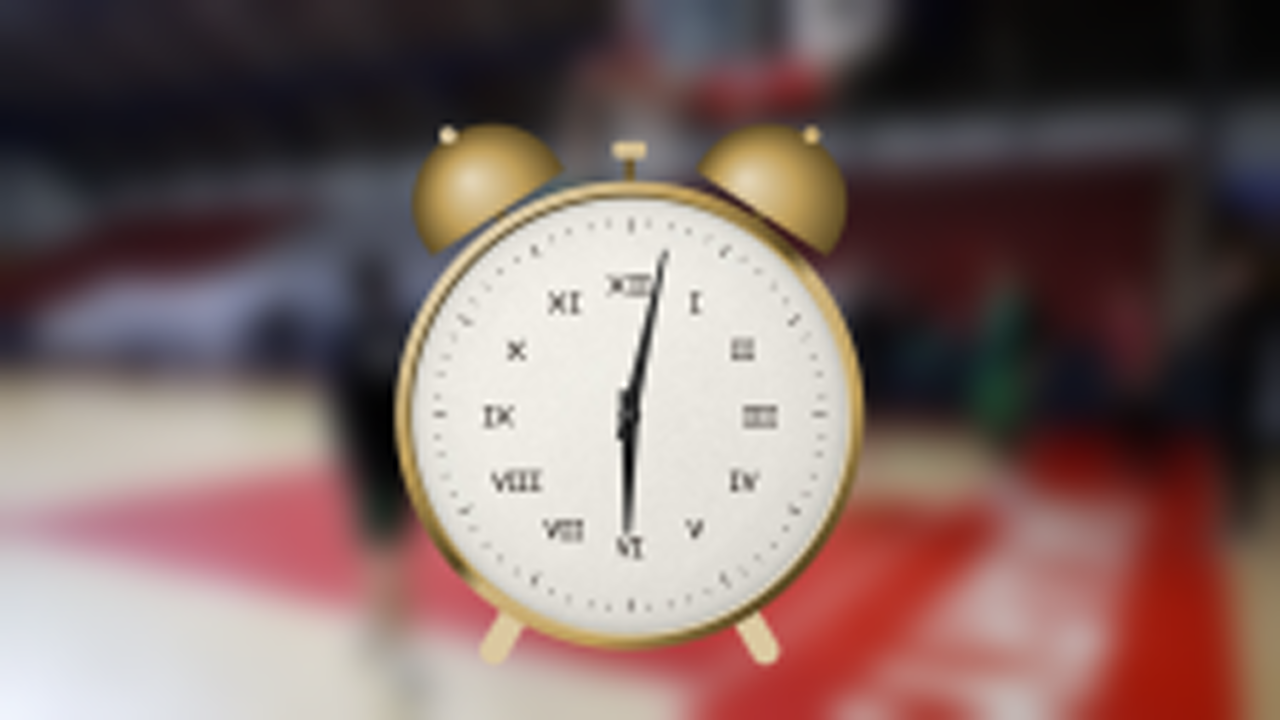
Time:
6.02
